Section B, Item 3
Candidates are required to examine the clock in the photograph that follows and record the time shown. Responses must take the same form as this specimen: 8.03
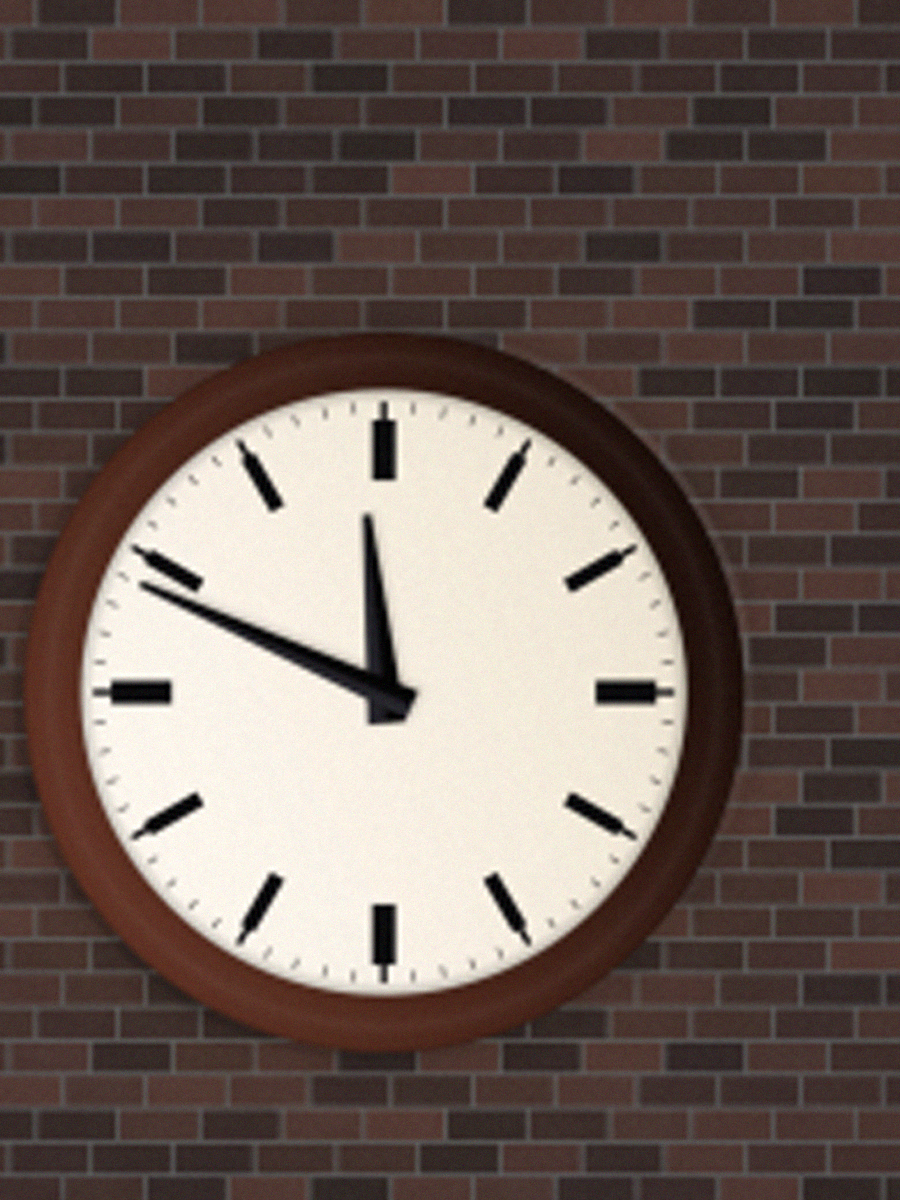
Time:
11.49
